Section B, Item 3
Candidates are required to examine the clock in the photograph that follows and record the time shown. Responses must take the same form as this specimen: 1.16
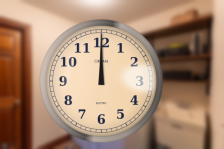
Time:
12.00
